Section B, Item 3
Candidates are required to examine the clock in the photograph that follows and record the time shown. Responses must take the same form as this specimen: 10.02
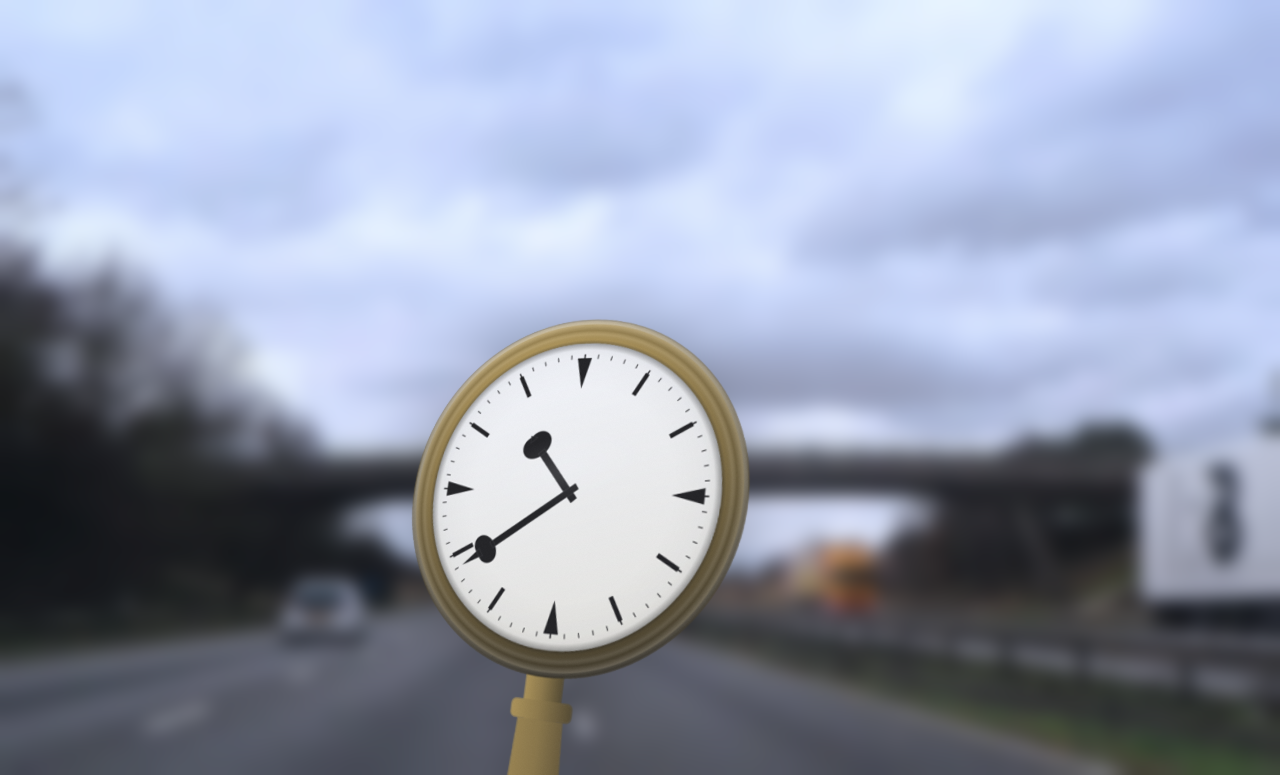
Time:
10.39
